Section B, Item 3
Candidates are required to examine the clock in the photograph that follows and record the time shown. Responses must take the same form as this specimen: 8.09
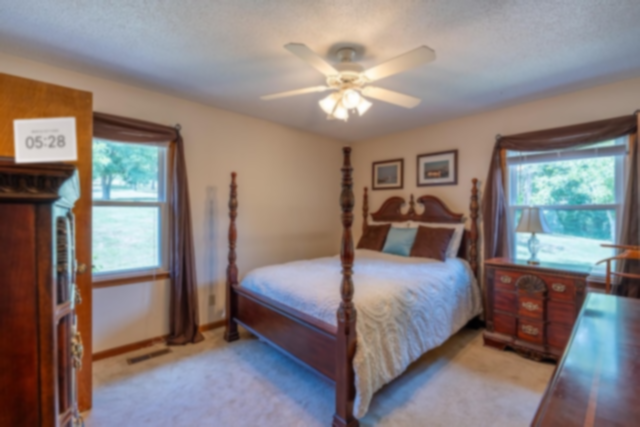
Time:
5.28
